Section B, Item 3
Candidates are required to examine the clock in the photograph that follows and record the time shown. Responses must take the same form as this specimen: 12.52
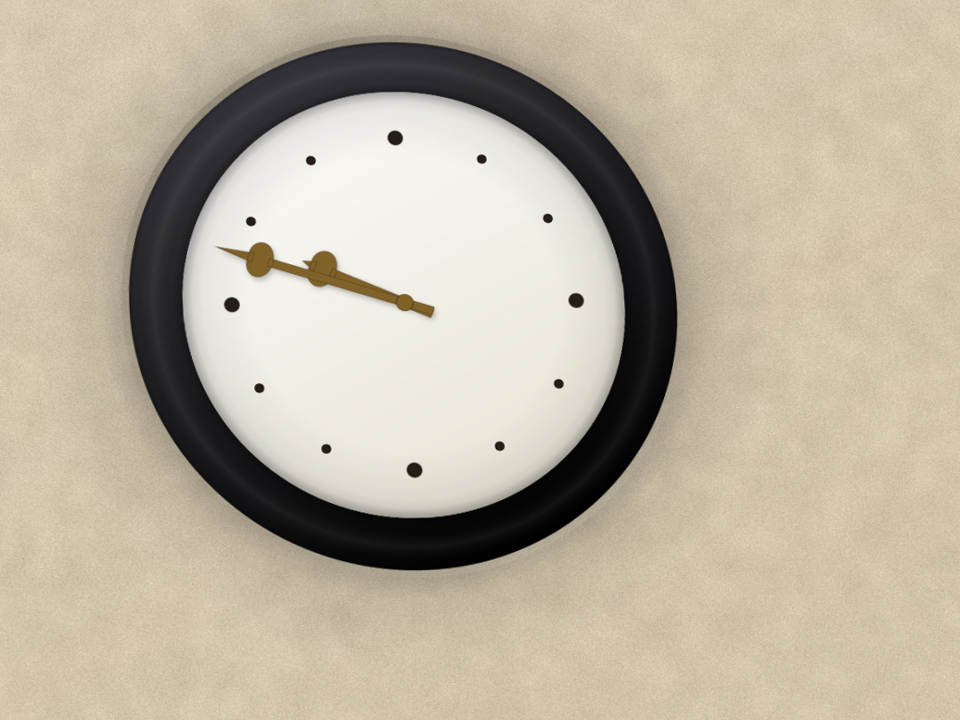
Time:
9.48
